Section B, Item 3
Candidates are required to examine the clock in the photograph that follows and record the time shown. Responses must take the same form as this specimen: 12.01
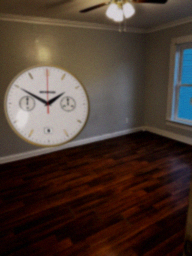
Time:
1.50
